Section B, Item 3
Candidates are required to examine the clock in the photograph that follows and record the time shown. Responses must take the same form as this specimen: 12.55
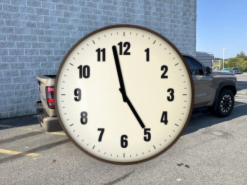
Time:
4.58
